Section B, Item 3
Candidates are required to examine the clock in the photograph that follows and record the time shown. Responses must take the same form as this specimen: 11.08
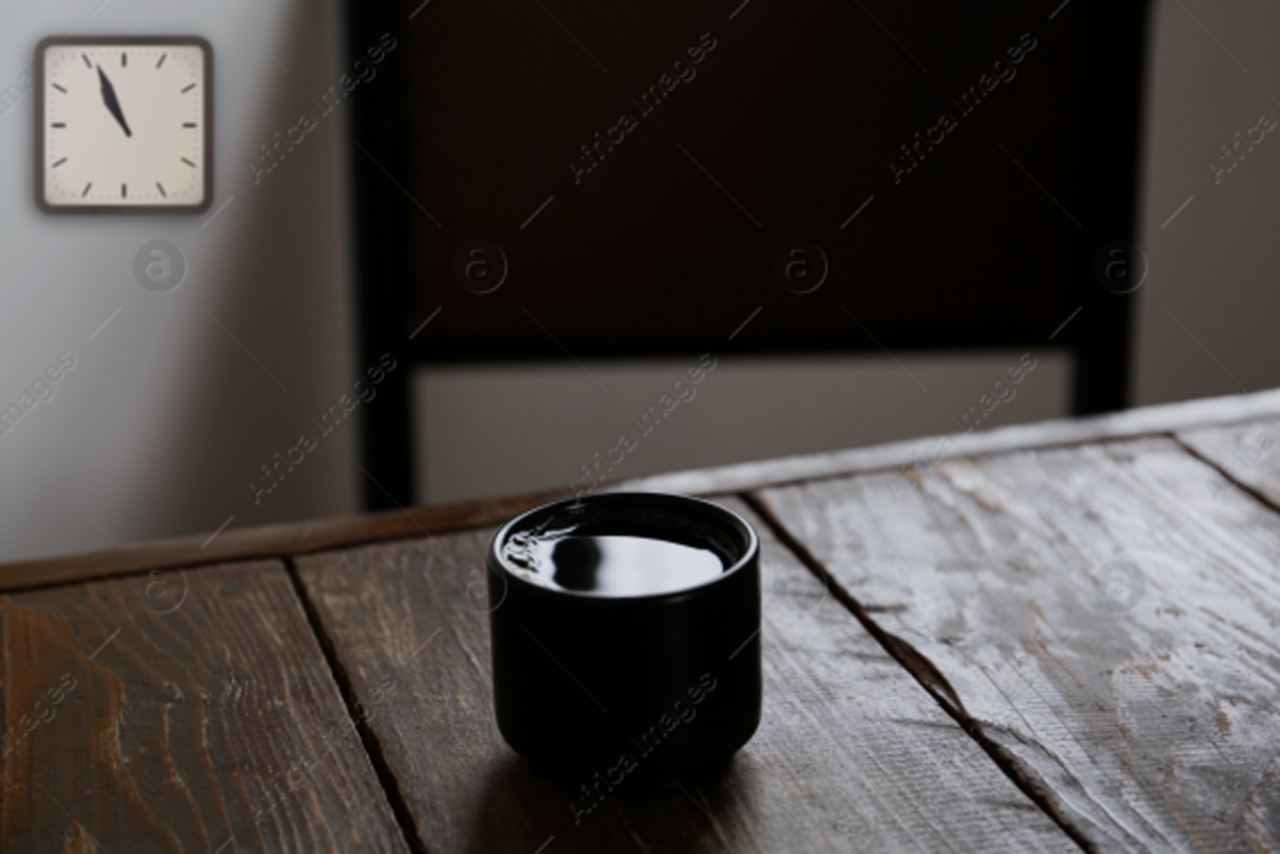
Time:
10.56
